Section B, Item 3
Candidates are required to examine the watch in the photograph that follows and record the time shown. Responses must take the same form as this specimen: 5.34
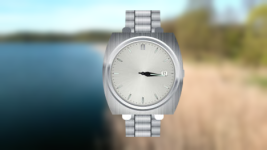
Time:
3.16
